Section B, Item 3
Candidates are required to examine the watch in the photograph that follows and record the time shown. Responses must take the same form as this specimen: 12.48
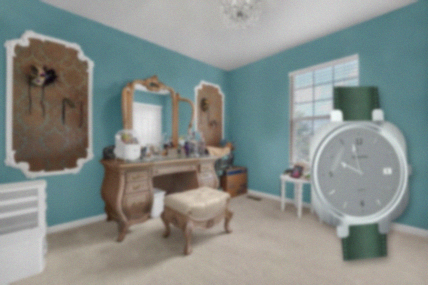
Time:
9.58
